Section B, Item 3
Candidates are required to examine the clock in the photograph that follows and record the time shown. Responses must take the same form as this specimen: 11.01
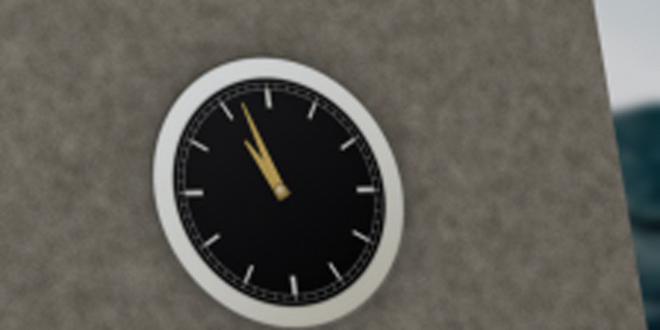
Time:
10.57
